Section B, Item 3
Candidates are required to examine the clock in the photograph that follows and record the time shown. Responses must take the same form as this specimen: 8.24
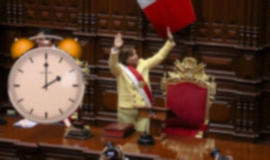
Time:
2.00
